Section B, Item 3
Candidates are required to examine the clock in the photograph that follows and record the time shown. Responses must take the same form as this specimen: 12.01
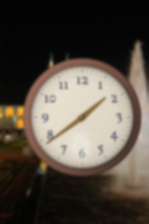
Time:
1.39
